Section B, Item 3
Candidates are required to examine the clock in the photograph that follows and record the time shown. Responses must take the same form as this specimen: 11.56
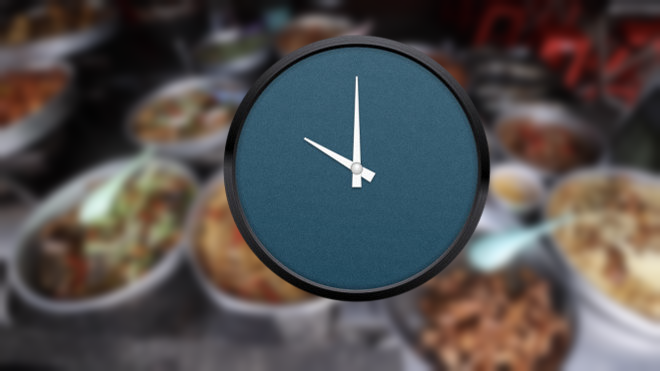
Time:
10.00
